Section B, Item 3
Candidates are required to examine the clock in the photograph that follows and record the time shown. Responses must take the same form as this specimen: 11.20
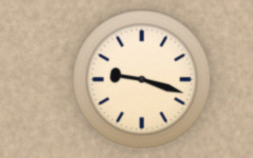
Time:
9.18
